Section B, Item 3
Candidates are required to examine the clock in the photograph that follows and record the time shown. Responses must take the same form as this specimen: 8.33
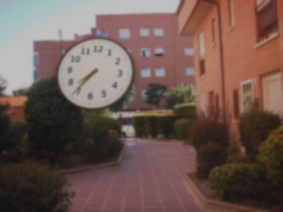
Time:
7.36
